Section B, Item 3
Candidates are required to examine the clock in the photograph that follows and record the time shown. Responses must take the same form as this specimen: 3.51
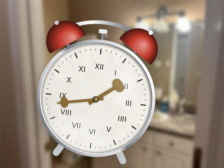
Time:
1.43
